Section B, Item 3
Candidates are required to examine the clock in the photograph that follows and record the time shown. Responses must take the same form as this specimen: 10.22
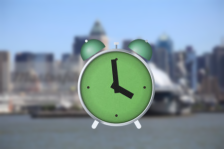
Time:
3.59
